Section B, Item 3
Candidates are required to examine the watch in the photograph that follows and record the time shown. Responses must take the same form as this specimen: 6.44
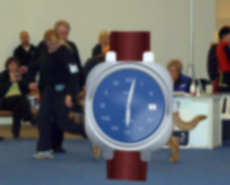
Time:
6.02
